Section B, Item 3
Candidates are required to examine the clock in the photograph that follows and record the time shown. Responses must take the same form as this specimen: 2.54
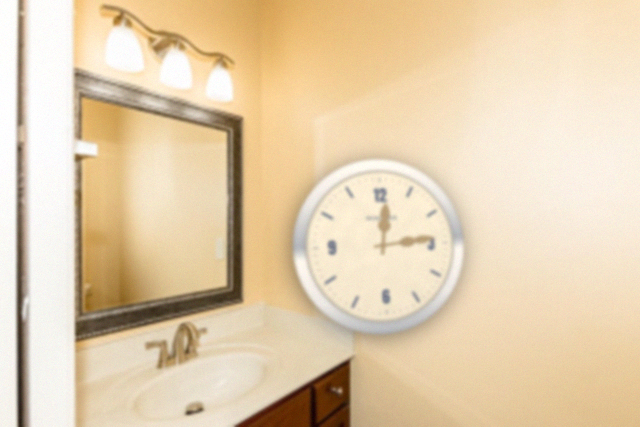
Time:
12.14
